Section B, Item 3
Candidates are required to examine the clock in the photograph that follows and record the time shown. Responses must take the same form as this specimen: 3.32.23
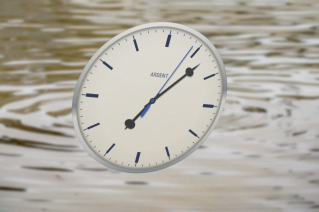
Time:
7.07.04
